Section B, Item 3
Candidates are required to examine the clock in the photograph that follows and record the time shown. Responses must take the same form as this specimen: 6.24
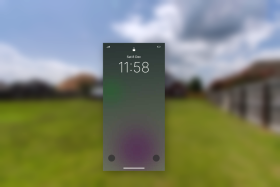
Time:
11.58
